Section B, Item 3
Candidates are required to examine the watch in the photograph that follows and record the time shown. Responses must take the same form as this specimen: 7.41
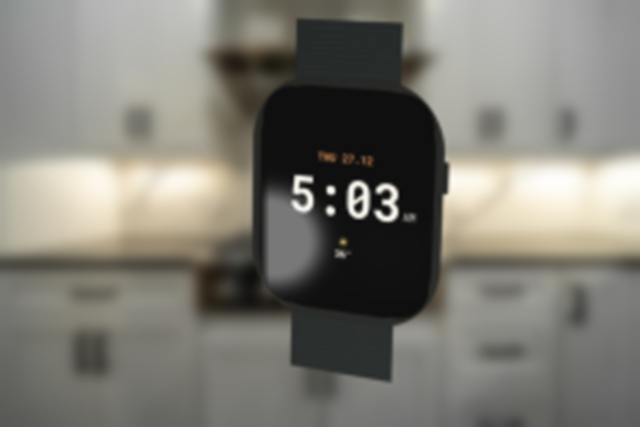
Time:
5.03
